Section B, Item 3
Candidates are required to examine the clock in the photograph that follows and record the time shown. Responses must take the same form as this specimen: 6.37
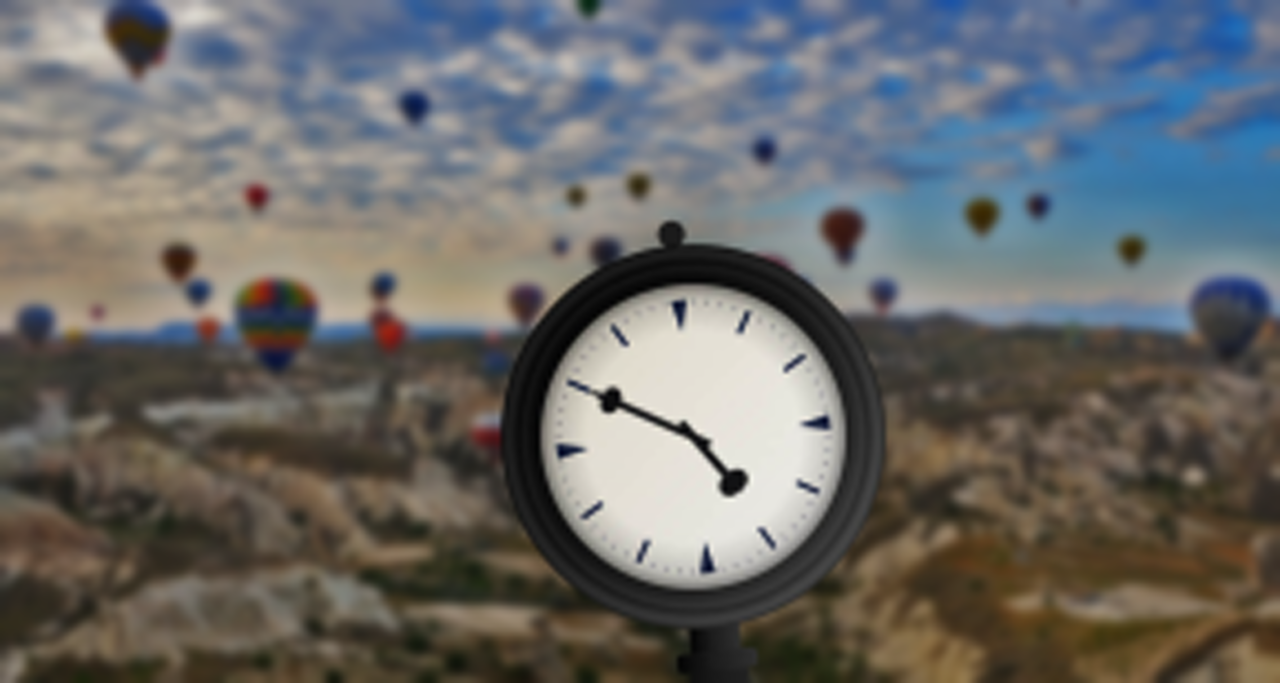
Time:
4.50
